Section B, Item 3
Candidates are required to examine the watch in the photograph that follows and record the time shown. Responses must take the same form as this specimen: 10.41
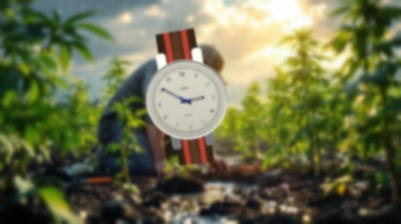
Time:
2.51
